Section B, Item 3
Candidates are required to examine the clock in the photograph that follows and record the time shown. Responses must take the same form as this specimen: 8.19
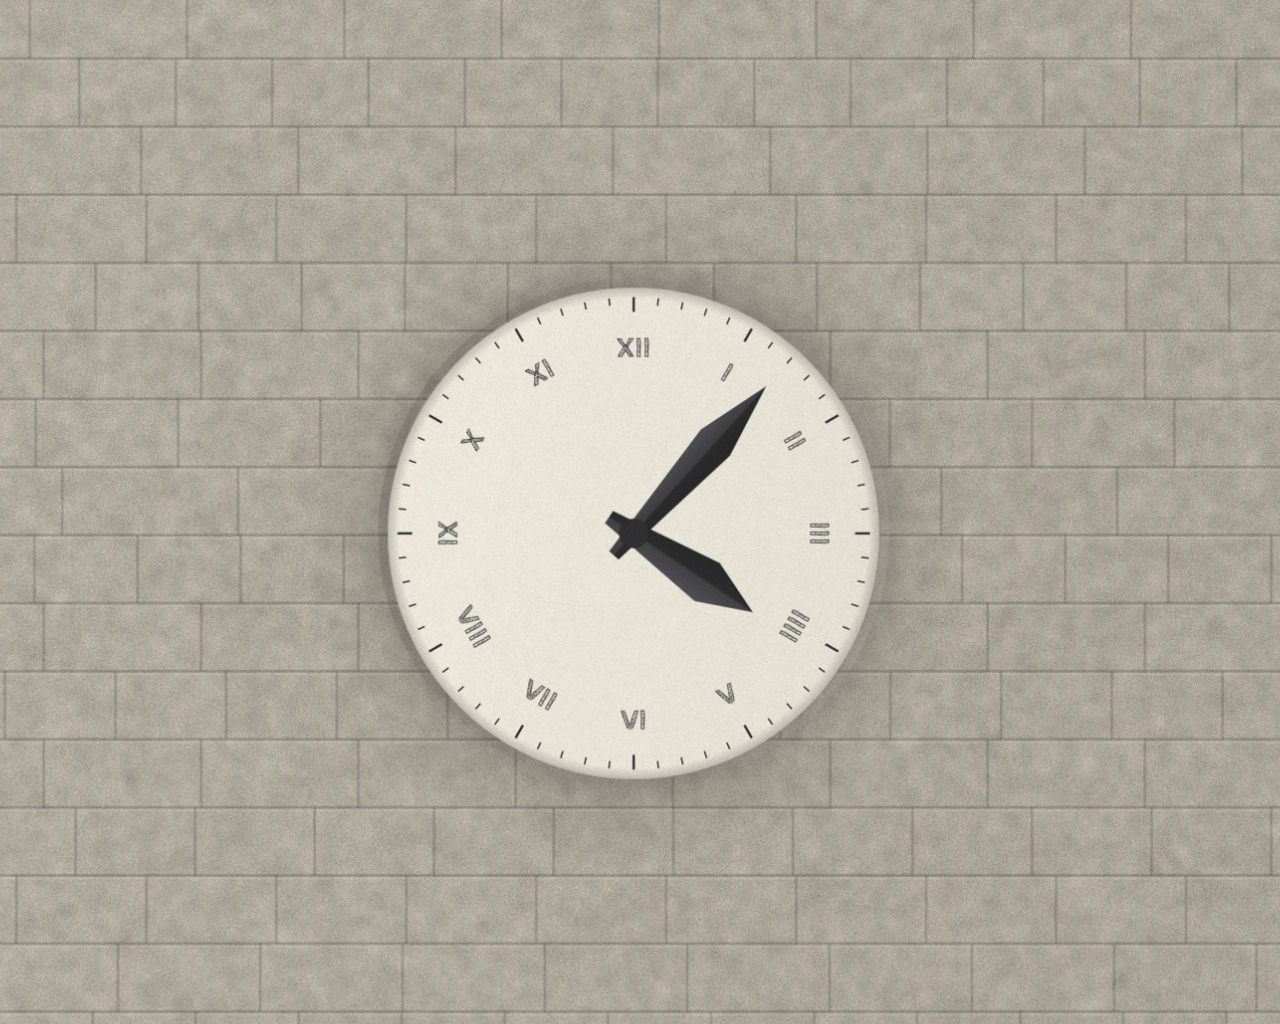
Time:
4.07
